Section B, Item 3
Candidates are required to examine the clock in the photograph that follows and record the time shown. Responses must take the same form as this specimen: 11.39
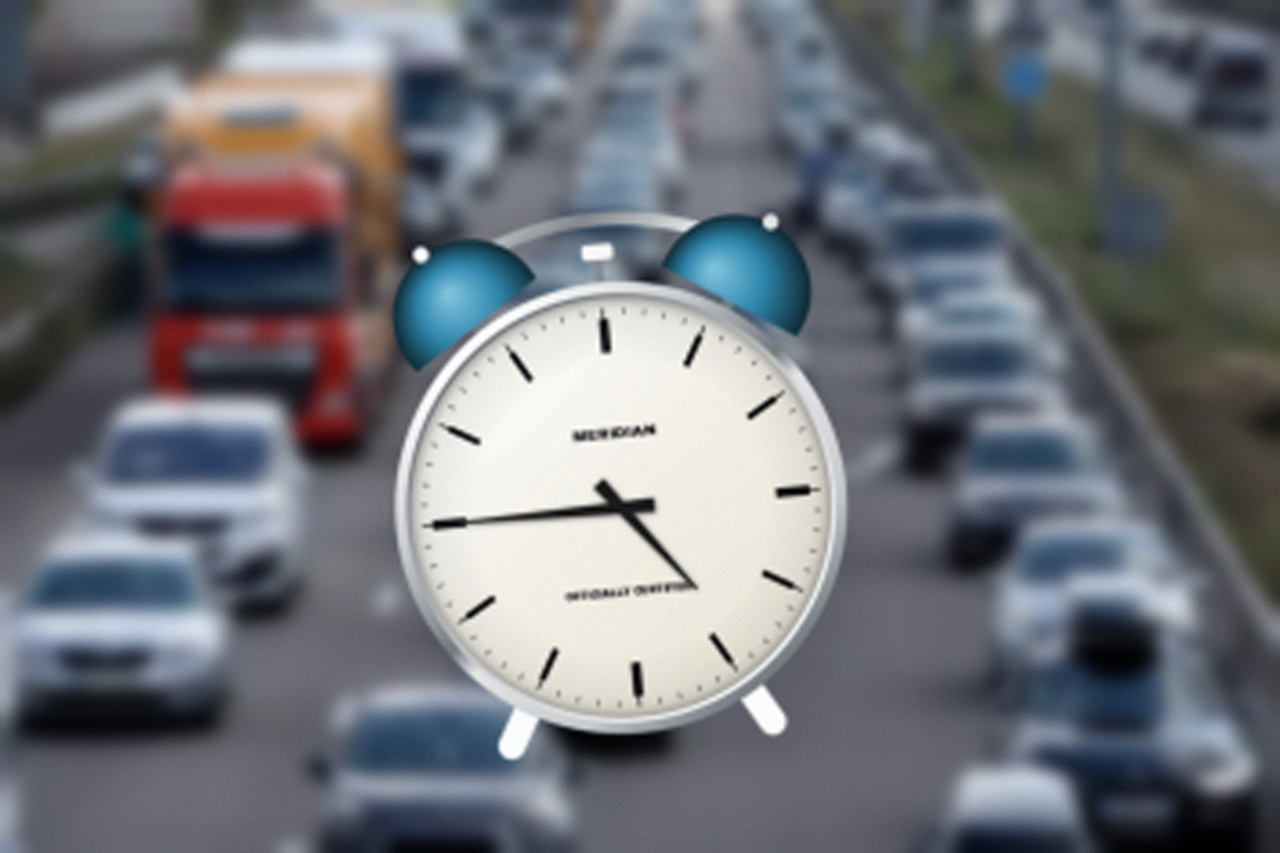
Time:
4.45
